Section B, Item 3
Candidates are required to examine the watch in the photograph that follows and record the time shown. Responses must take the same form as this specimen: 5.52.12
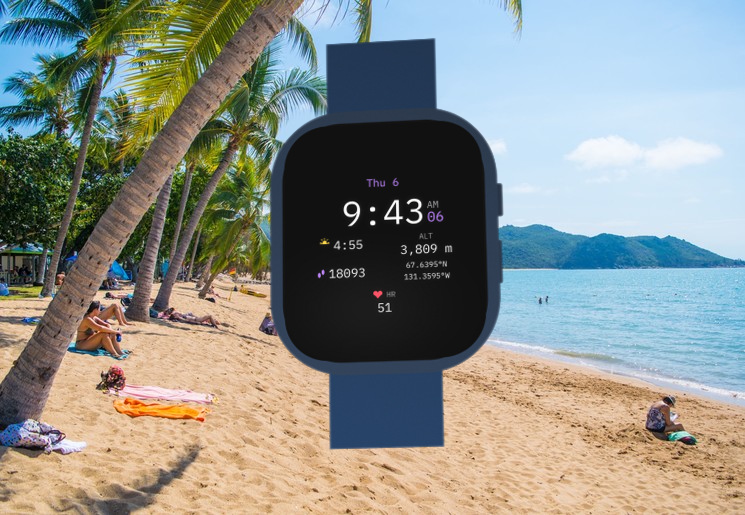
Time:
9.43.06
